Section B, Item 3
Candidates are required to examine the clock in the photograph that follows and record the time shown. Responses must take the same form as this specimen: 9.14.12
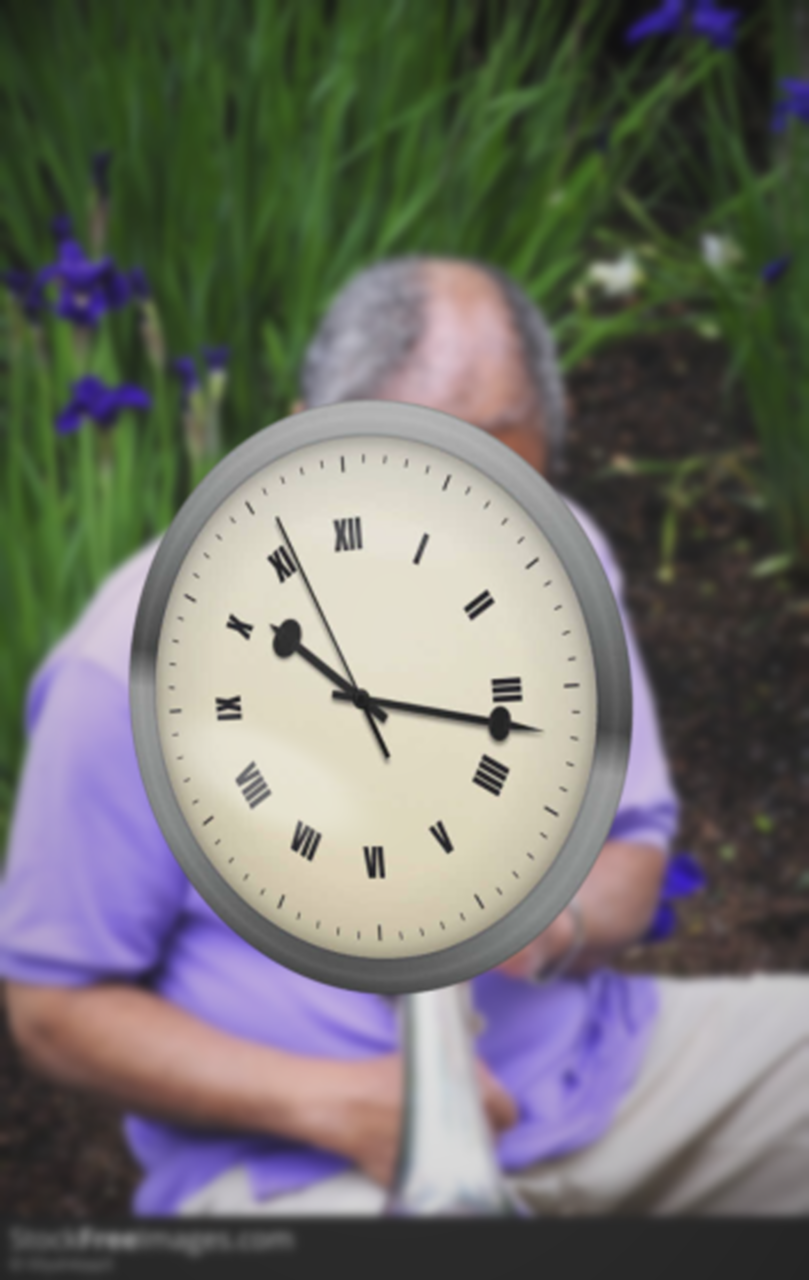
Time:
10.16.56
